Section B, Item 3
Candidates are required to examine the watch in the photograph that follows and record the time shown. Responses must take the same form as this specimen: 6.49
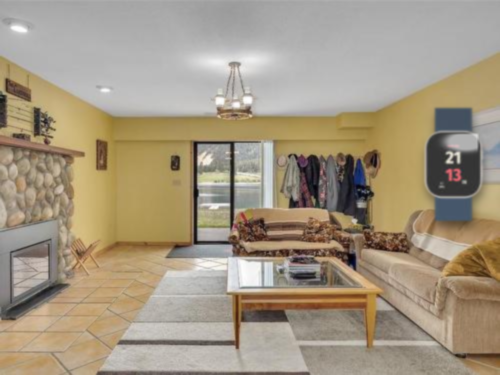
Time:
21.13
